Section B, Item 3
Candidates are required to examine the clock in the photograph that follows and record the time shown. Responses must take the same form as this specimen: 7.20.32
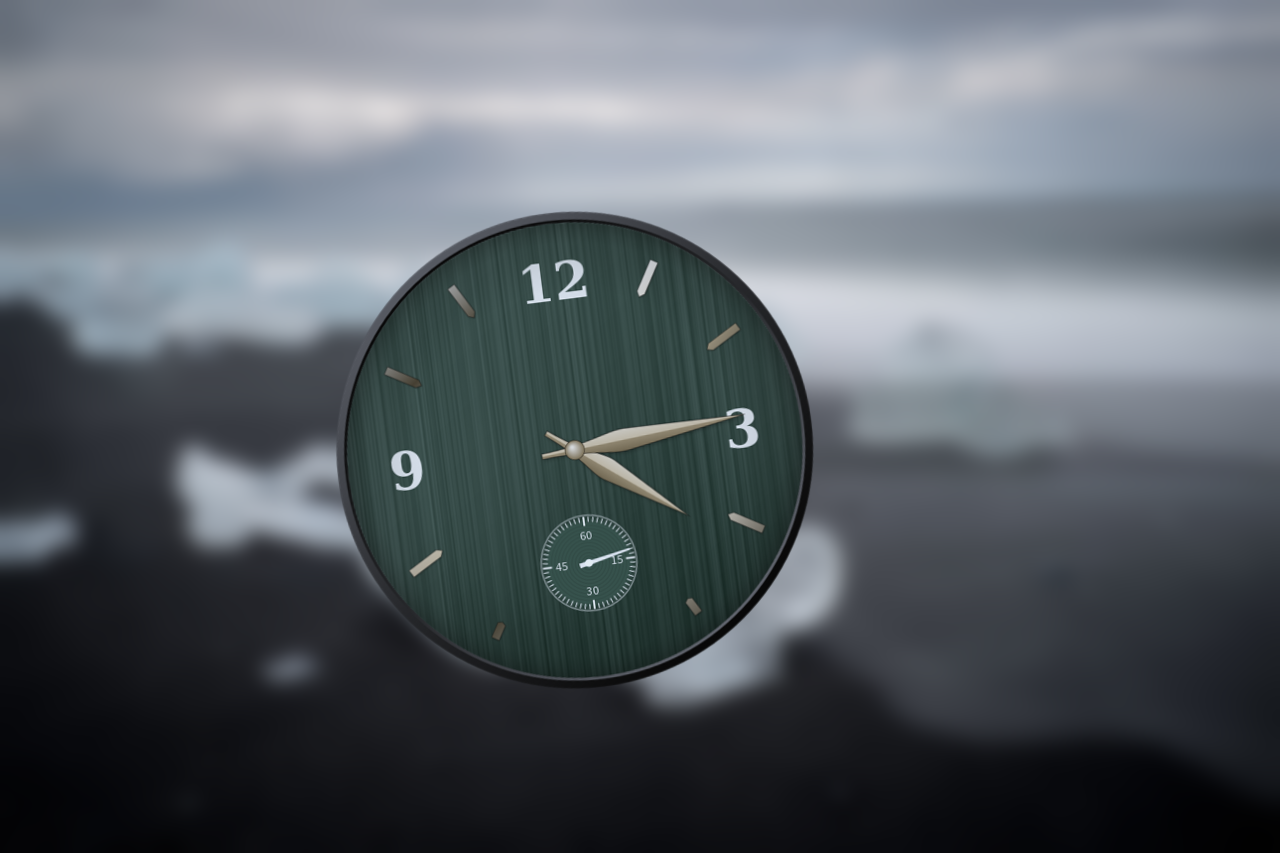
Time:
4.14.13
